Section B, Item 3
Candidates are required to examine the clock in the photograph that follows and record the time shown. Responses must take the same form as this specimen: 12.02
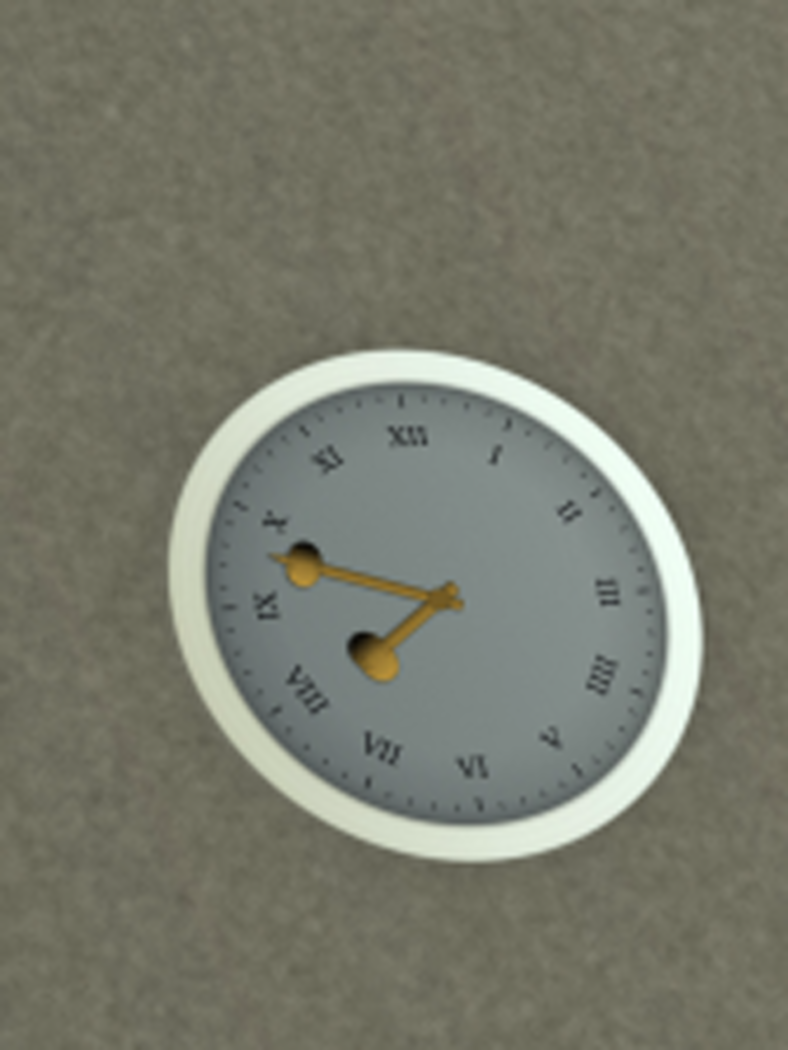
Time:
7.48
